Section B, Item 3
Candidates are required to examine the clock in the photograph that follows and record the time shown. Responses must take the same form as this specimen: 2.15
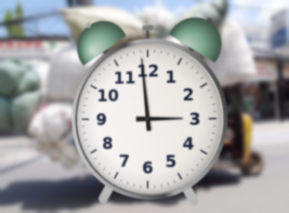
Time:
2.59
